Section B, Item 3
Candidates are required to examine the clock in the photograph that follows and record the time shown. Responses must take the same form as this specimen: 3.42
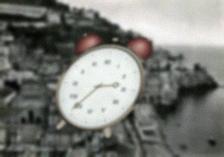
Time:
2.36
